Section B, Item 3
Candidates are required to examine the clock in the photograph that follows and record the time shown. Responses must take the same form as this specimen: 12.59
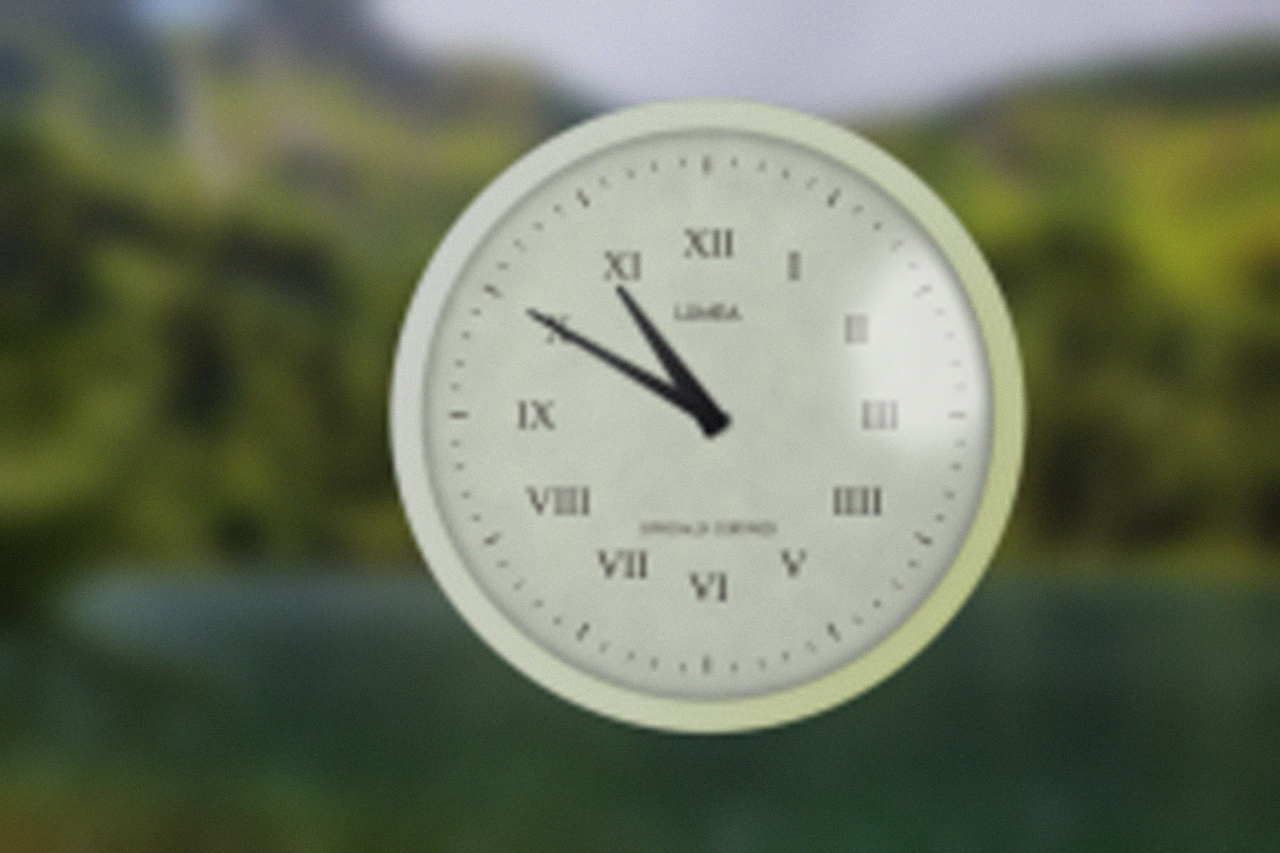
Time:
10.50
